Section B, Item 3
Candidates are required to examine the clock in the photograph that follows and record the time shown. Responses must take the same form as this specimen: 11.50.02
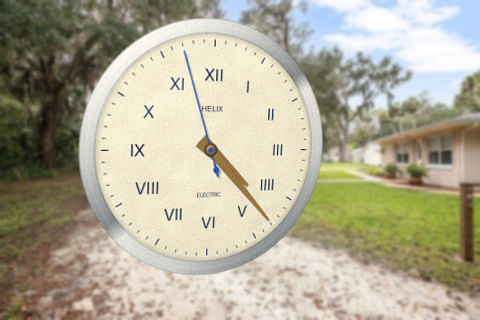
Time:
4.22.57
